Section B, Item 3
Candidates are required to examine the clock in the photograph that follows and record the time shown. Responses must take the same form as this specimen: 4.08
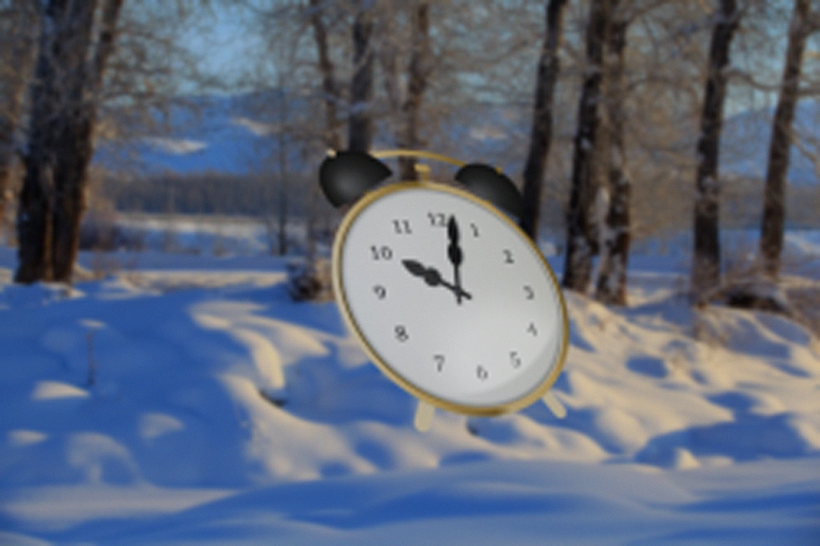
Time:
10.02
